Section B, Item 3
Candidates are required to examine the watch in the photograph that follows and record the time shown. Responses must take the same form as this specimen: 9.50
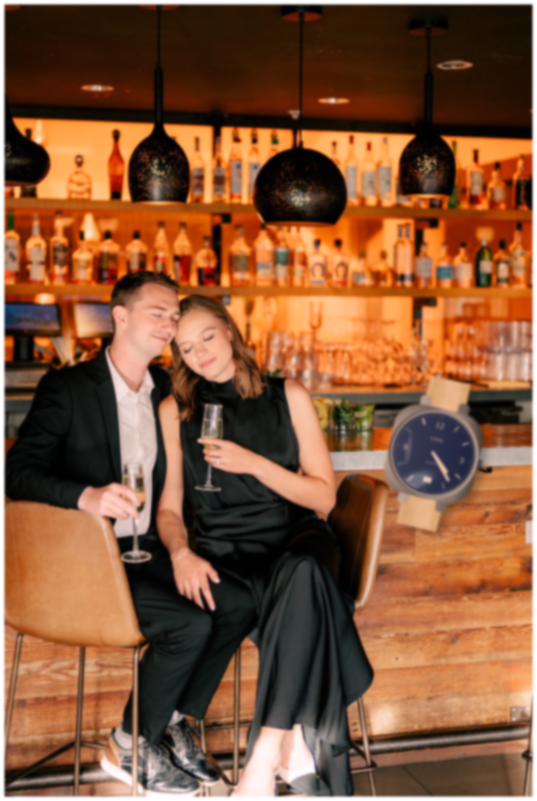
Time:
4.23
